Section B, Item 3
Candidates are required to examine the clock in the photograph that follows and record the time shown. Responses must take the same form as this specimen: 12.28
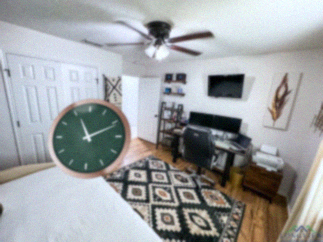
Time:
11.11
